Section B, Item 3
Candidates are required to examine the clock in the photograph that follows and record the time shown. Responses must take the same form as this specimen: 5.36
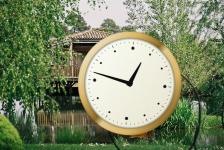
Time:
12.47
